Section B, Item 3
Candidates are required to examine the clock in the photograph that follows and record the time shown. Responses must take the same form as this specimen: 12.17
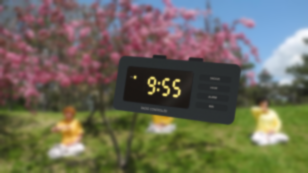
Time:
9.55
